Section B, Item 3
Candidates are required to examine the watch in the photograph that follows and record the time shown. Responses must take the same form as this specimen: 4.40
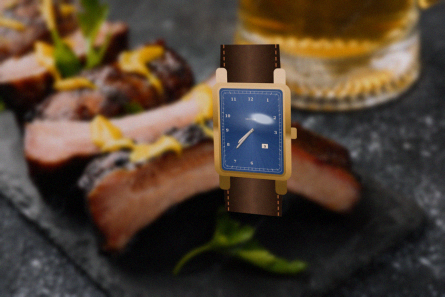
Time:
7.37
